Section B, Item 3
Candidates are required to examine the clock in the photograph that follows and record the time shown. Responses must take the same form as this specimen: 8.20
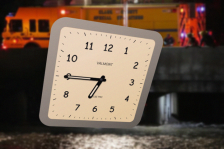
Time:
6.45
